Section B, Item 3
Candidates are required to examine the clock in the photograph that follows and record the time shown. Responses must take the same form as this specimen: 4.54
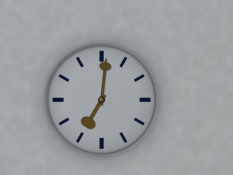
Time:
7.01
